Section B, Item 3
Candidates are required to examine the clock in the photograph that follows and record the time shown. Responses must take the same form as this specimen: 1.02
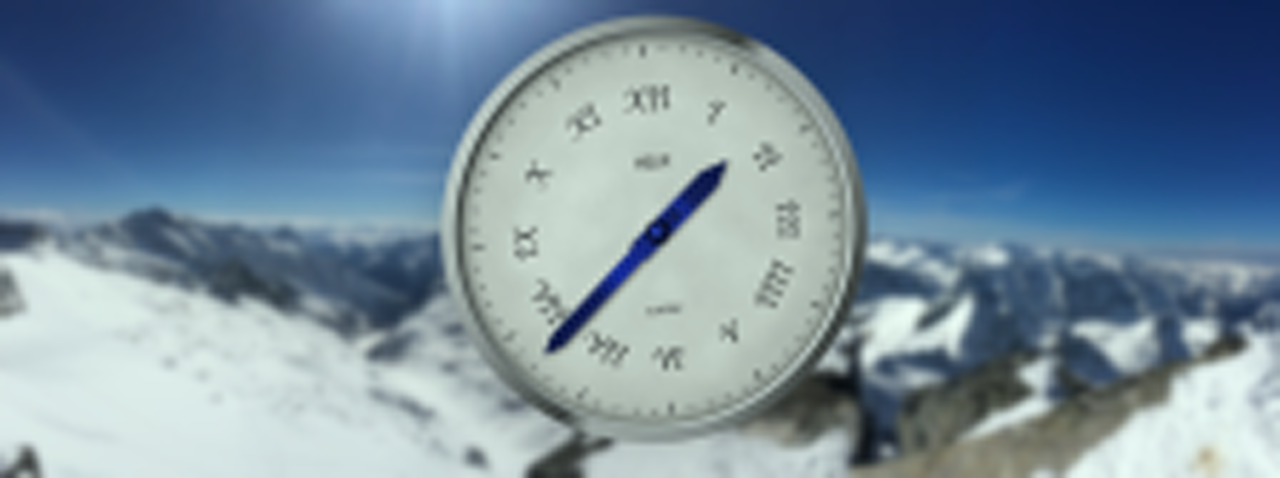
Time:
1.38
